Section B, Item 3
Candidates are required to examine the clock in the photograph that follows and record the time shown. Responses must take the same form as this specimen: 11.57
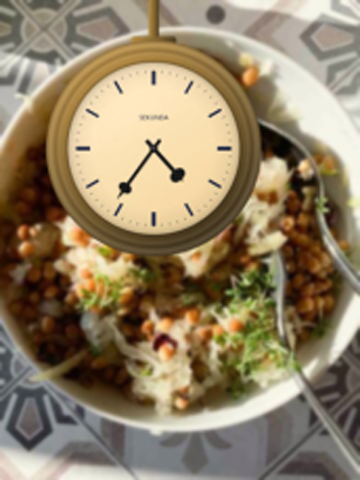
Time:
4.36
